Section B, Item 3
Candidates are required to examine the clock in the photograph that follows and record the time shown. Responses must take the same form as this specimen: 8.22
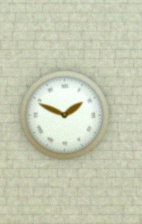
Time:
1.49
